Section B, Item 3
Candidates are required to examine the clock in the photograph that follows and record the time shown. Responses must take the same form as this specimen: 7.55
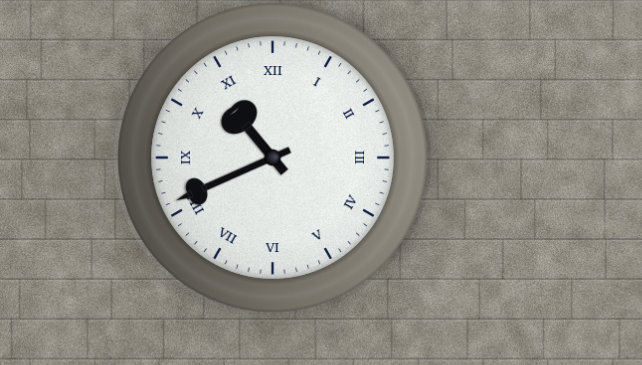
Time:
10.41
